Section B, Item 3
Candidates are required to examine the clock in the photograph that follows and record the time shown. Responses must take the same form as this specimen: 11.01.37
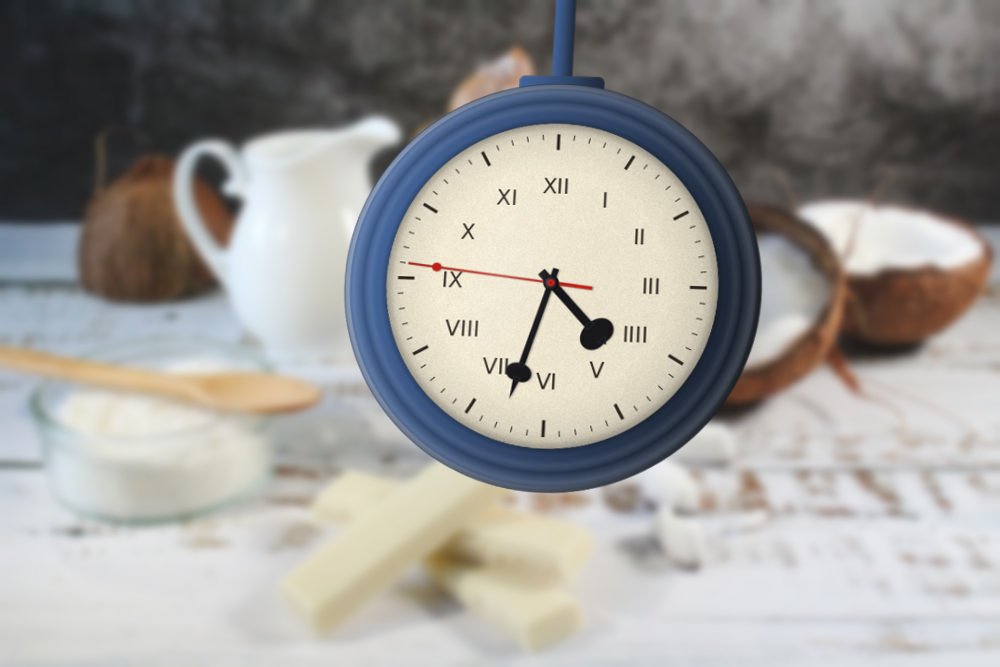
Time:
4.32.46
